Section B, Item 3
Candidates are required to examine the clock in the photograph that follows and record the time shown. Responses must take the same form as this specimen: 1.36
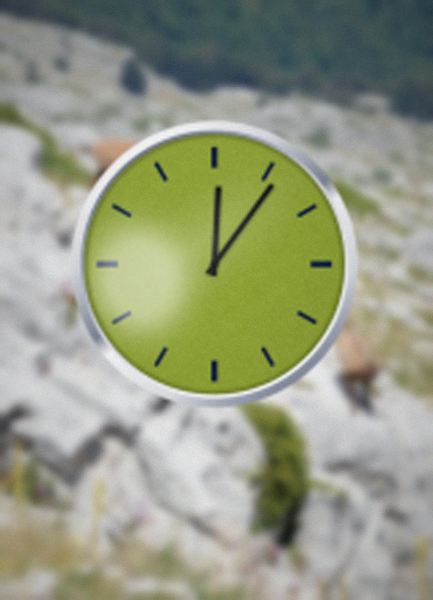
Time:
12.06
